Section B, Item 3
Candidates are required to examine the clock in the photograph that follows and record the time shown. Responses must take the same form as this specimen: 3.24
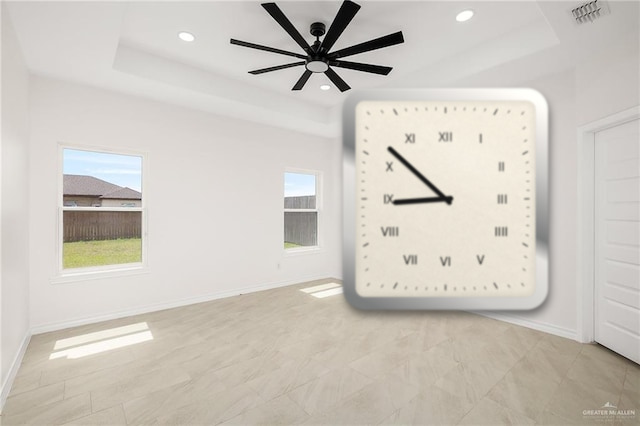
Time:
8.52
